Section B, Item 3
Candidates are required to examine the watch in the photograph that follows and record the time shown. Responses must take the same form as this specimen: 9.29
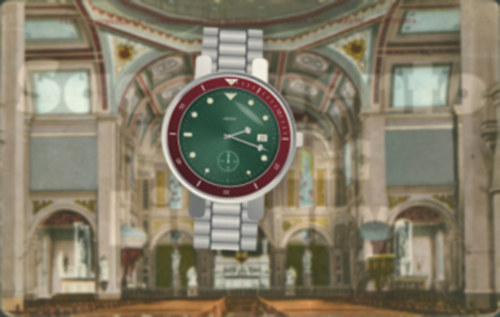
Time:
2.18
